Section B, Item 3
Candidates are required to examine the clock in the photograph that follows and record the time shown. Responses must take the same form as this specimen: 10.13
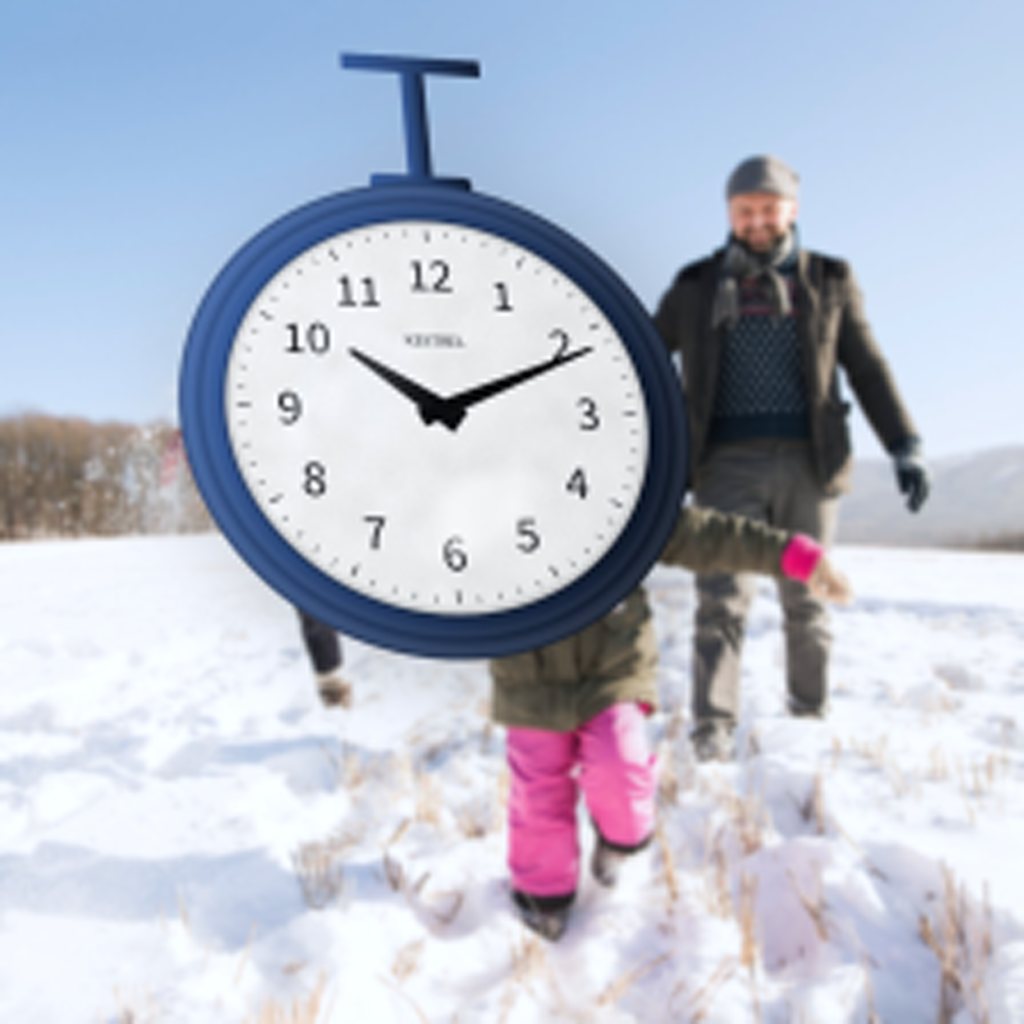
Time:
10.11
